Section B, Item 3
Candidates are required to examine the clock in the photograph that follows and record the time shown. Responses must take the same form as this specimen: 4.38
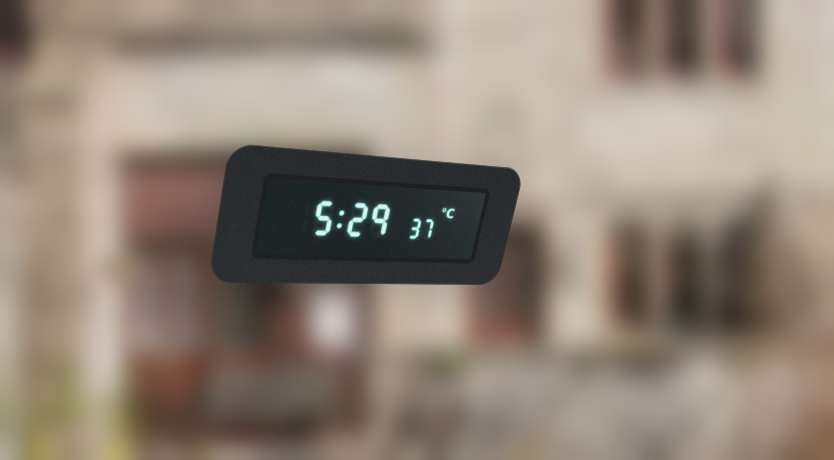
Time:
5.29
